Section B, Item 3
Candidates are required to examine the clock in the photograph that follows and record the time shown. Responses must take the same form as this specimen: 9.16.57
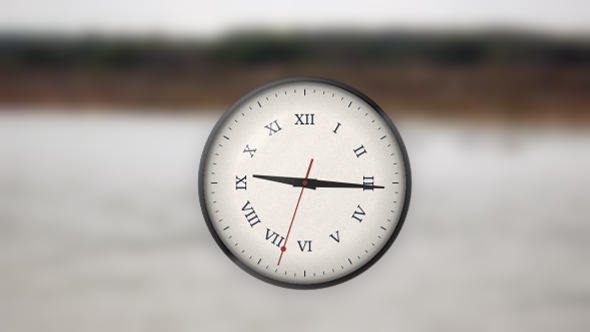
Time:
9.15.33
